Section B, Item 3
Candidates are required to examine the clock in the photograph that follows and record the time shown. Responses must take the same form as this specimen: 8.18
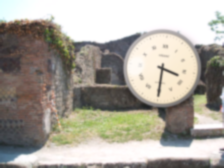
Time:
3.30
